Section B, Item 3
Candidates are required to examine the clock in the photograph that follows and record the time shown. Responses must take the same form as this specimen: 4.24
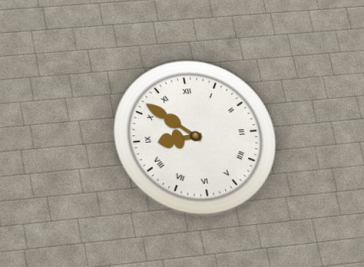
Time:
8.52
